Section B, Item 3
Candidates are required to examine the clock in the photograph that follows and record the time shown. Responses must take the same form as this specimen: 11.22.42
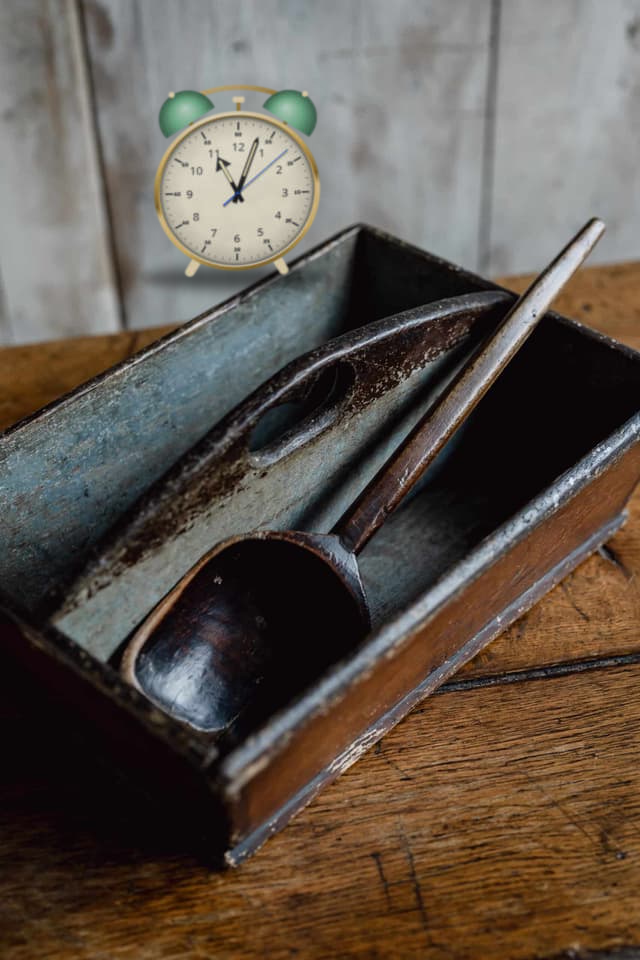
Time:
11.03.08
